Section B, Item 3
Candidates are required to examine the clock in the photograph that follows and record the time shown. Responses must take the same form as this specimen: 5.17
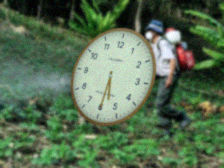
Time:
5.30
